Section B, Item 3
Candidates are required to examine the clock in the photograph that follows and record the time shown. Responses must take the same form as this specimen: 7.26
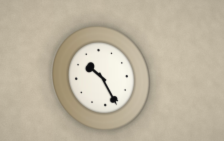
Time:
10.26
